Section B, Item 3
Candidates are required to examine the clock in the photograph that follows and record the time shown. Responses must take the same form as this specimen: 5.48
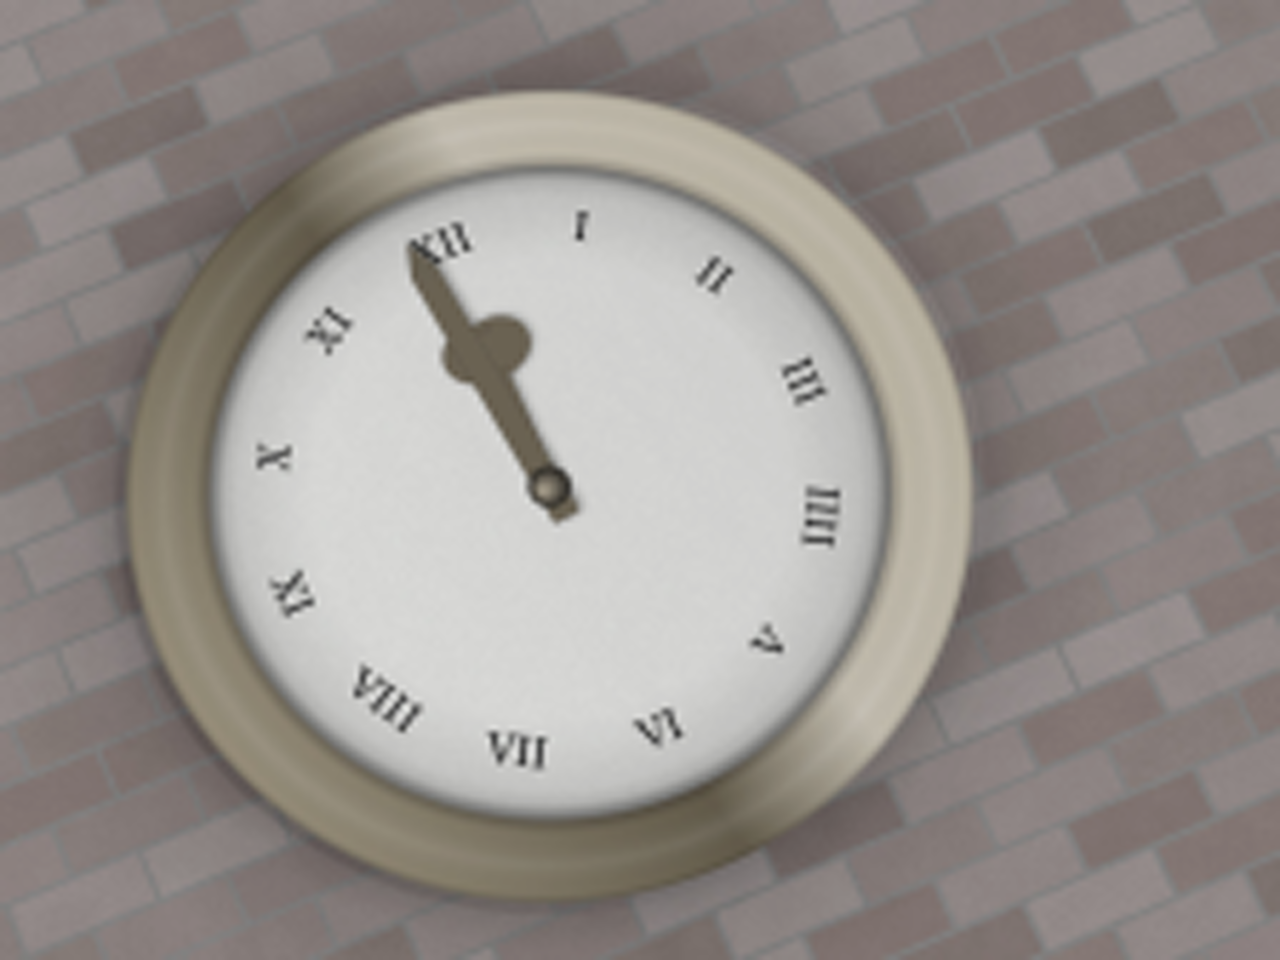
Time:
11.59
